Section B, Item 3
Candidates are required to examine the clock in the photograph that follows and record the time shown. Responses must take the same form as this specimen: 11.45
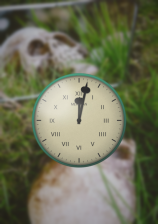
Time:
12.02
